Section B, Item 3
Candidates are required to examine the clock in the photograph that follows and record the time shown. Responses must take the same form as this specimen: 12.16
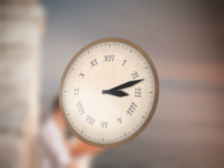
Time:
3.12
